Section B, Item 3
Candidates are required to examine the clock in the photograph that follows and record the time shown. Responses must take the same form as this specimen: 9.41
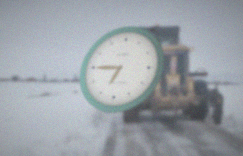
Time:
6.45
